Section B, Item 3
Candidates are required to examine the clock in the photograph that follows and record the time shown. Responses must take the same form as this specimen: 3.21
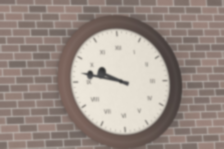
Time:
9.47
